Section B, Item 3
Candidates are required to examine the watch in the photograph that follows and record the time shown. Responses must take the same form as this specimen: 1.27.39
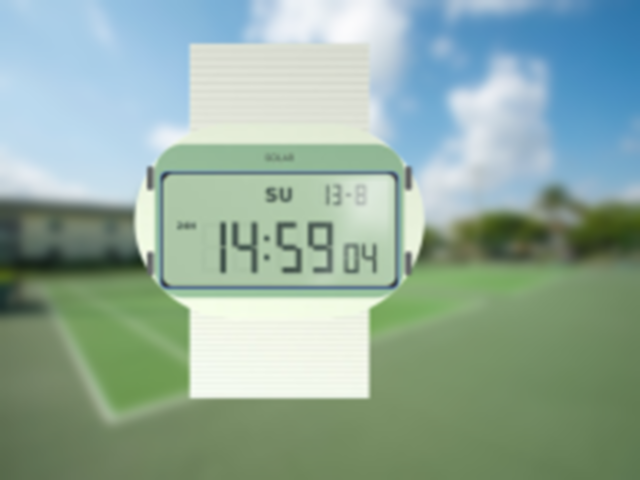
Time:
14.59.04
